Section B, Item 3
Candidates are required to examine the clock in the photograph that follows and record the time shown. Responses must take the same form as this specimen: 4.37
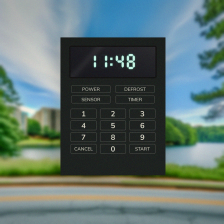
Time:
11.48
